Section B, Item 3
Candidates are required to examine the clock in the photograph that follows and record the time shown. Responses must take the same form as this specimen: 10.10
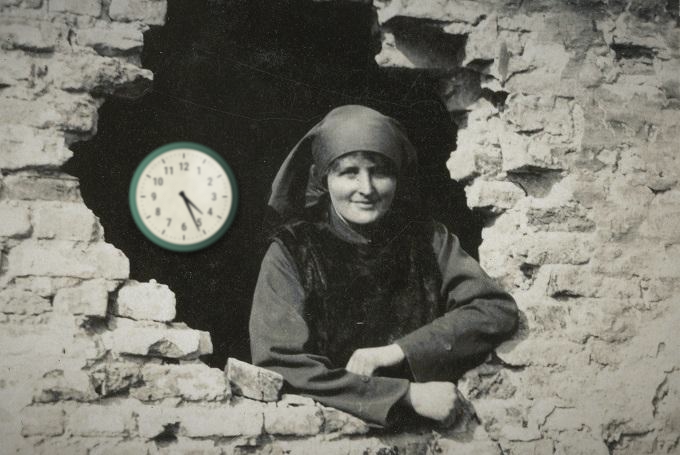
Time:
4.26
